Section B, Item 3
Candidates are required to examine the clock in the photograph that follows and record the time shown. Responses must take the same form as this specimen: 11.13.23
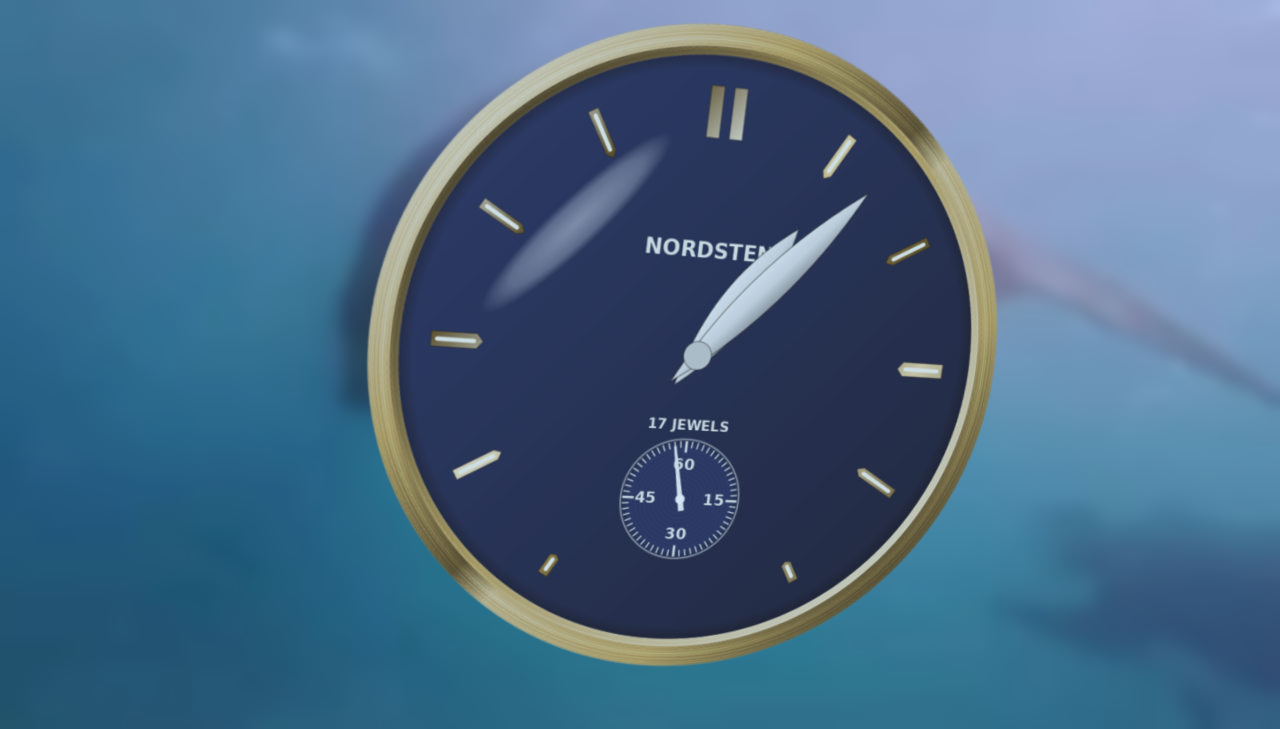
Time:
1.06.58
